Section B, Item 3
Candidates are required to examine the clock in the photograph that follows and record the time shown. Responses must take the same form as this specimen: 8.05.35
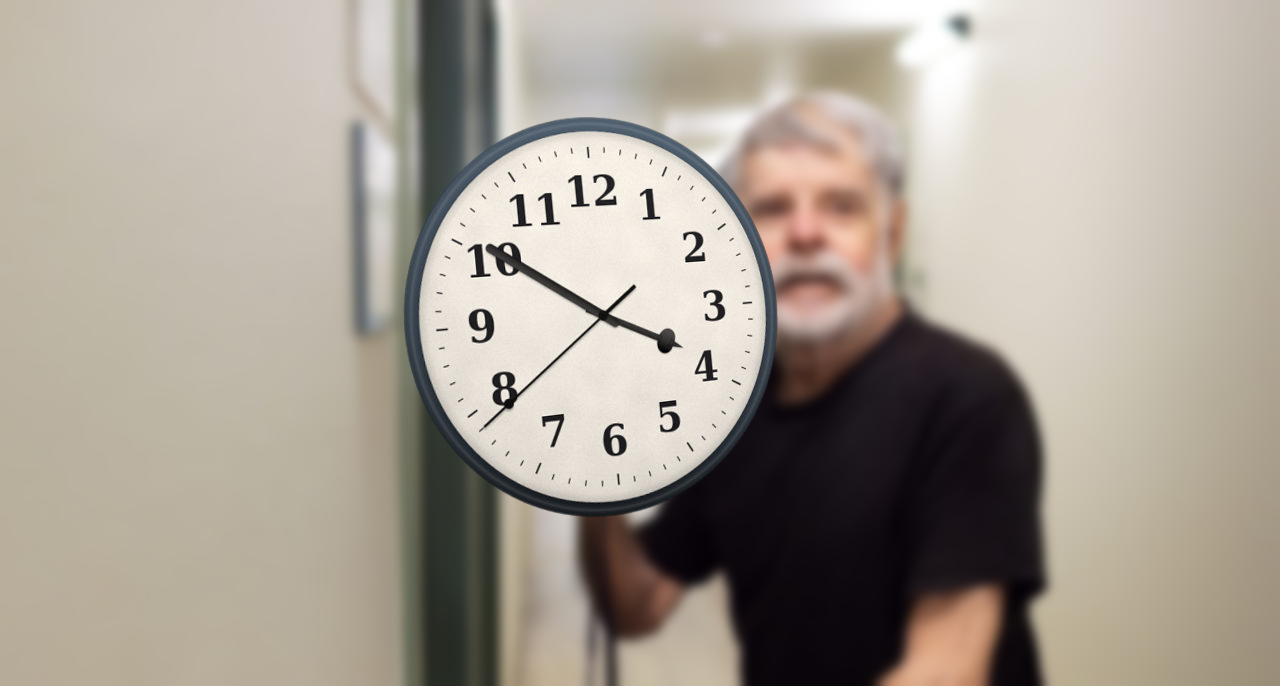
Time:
3.50.39
